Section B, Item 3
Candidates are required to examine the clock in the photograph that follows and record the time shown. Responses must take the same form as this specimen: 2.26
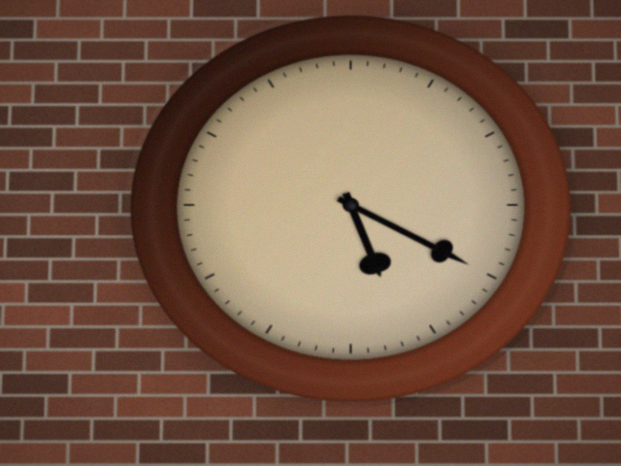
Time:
5.20
